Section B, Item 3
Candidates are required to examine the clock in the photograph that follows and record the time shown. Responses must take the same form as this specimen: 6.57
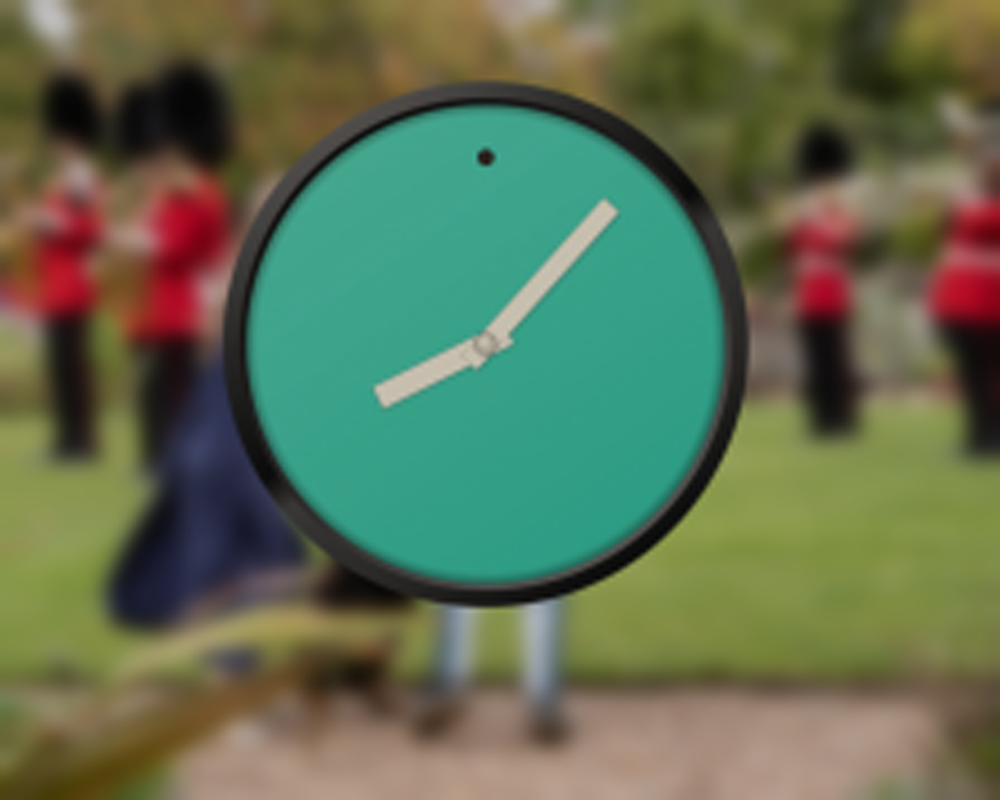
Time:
8.07
